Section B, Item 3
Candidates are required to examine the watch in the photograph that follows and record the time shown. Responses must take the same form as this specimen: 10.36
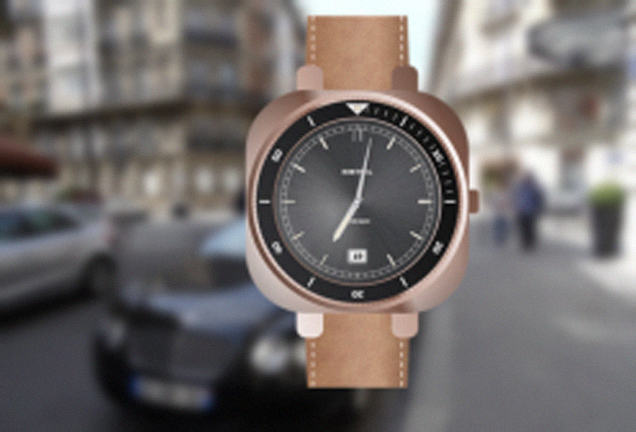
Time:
7.02
